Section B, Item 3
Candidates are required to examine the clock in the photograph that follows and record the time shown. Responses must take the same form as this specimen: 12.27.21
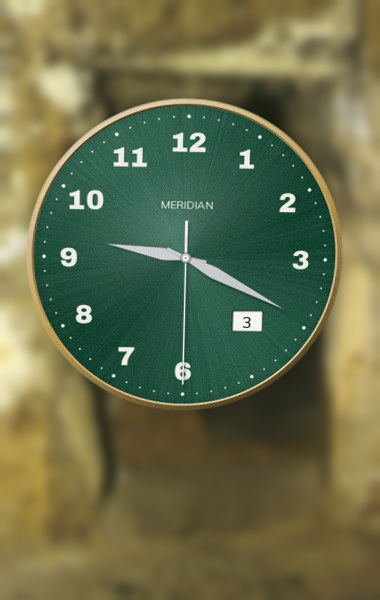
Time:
9.19.30
